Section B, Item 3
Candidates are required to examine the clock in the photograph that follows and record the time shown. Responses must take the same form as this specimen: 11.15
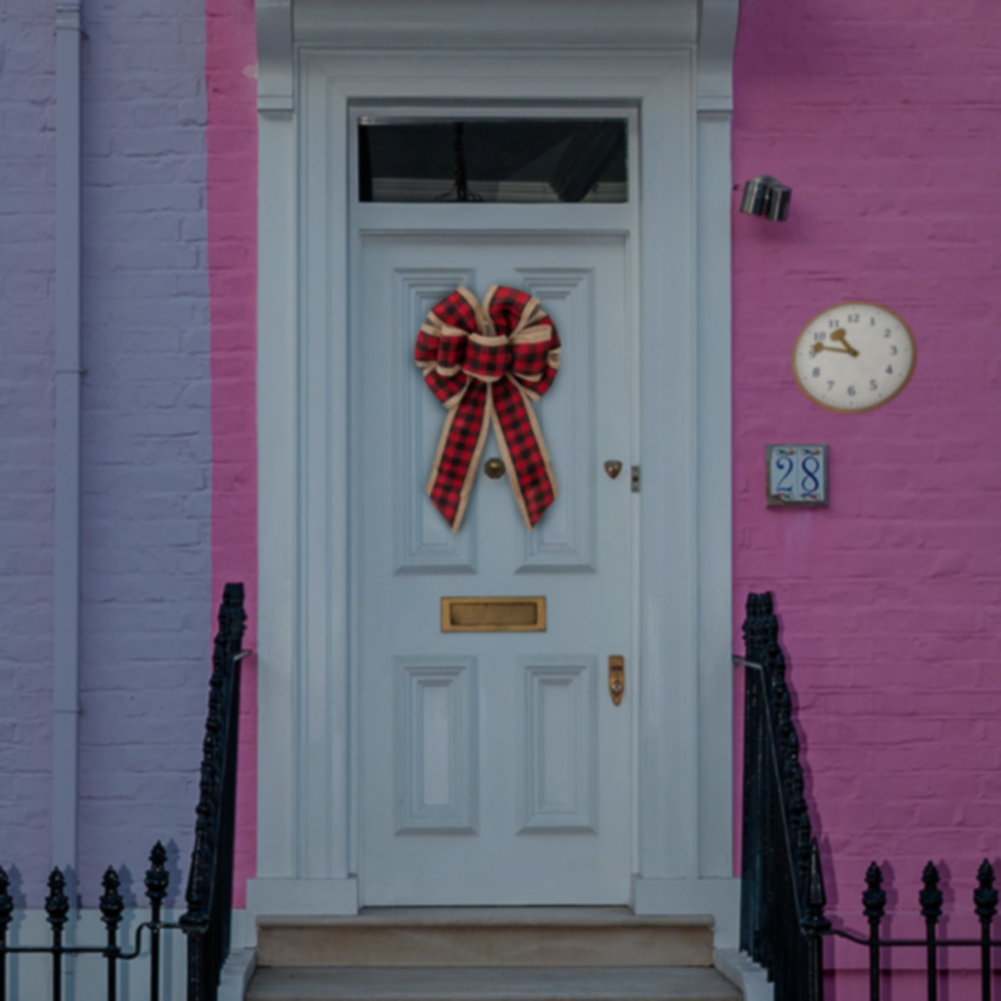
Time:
10.47
